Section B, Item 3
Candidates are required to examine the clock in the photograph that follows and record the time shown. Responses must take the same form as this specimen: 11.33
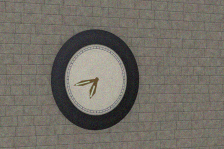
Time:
6.43
